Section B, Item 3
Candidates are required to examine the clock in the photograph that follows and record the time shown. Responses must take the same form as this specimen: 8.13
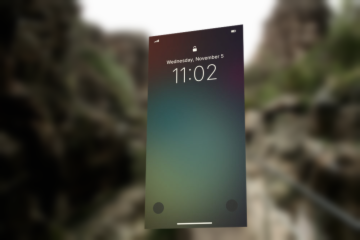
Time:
11.02
